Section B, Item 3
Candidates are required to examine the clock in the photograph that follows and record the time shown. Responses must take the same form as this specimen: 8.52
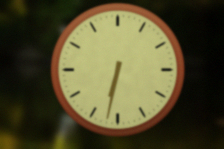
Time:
6.32
